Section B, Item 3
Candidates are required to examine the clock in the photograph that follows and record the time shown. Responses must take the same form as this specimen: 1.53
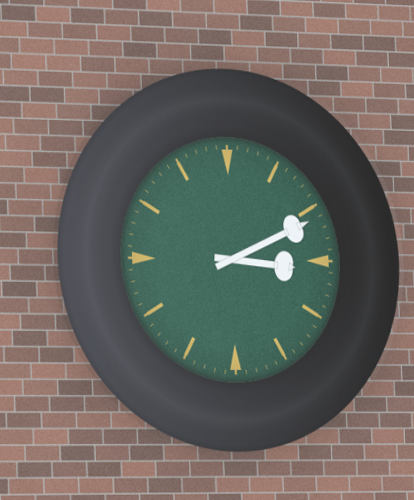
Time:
3.11
